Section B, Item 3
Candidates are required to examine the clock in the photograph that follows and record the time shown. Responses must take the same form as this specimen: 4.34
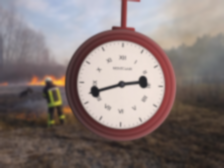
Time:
2.42
